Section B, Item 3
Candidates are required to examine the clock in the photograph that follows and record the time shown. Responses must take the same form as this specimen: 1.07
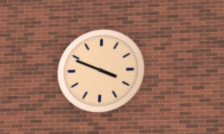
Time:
3.49
